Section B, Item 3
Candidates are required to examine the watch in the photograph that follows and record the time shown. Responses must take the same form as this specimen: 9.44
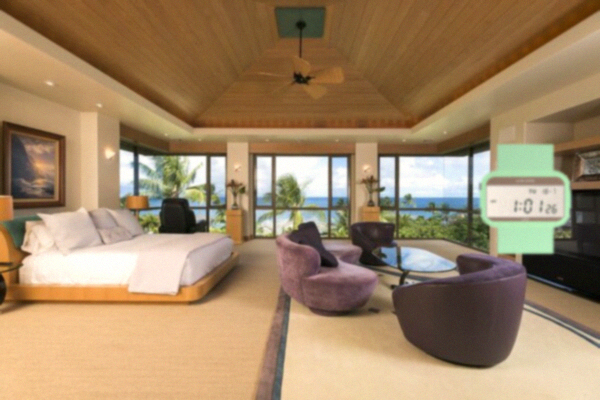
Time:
1.01
